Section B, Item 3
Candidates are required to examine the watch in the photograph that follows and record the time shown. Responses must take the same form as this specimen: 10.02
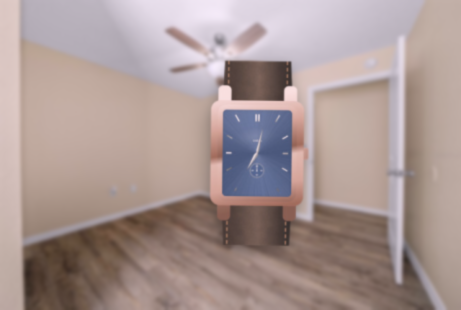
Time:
7.02
